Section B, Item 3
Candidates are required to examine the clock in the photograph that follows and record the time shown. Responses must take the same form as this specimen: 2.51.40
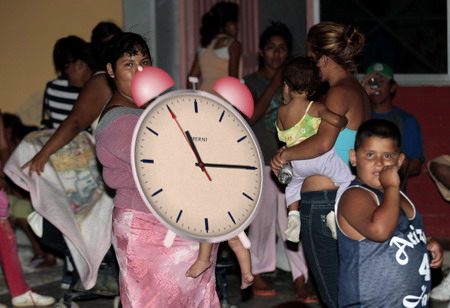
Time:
11.14.55
